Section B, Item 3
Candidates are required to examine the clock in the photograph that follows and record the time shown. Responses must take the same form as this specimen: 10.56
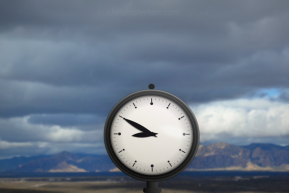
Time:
8.50
